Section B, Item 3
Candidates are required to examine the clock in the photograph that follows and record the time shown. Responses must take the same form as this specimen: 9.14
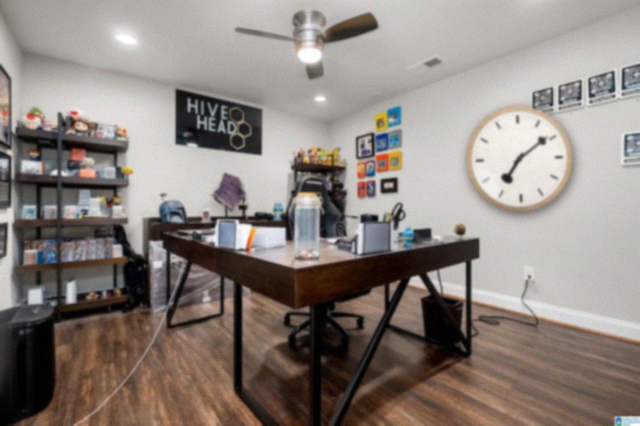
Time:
7.09
